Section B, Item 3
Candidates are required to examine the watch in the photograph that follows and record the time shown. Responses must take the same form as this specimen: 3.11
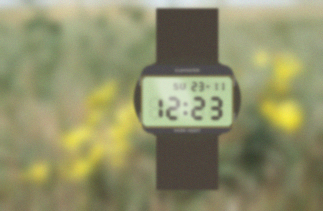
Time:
12.23
